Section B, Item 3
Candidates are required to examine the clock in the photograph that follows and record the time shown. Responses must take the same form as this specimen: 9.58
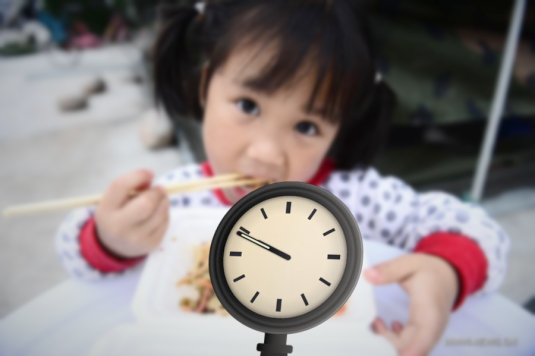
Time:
9.49
